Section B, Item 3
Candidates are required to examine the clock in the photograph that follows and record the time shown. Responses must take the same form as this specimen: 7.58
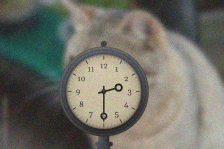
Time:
2.30
